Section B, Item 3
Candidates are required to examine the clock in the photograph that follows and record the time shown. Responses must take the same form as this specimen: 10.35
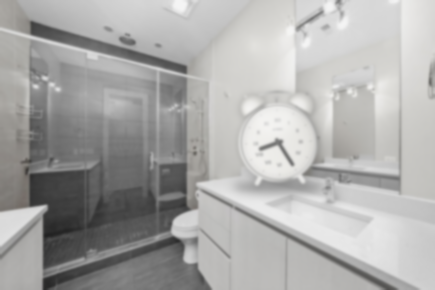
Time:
8.25
